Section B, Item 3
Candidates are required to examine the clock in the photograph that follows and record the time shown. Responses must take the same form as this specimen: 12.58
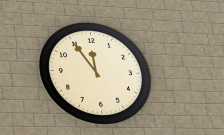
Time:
11.55
